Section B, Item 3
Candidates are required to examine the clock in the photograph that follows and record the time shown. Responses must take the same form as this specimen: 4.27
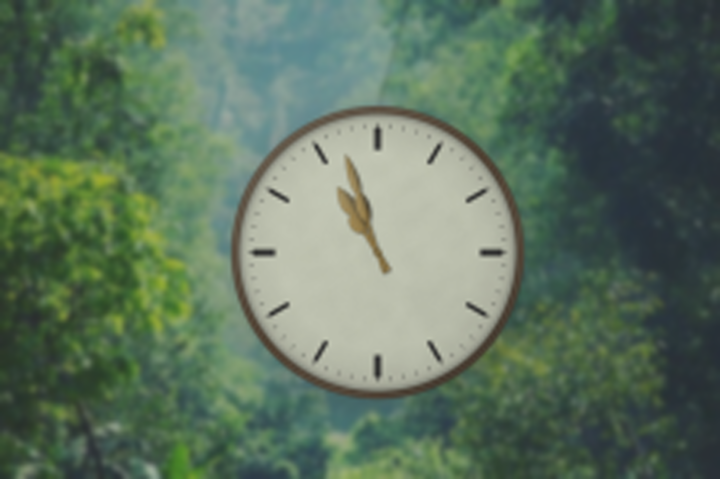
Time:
10.57
